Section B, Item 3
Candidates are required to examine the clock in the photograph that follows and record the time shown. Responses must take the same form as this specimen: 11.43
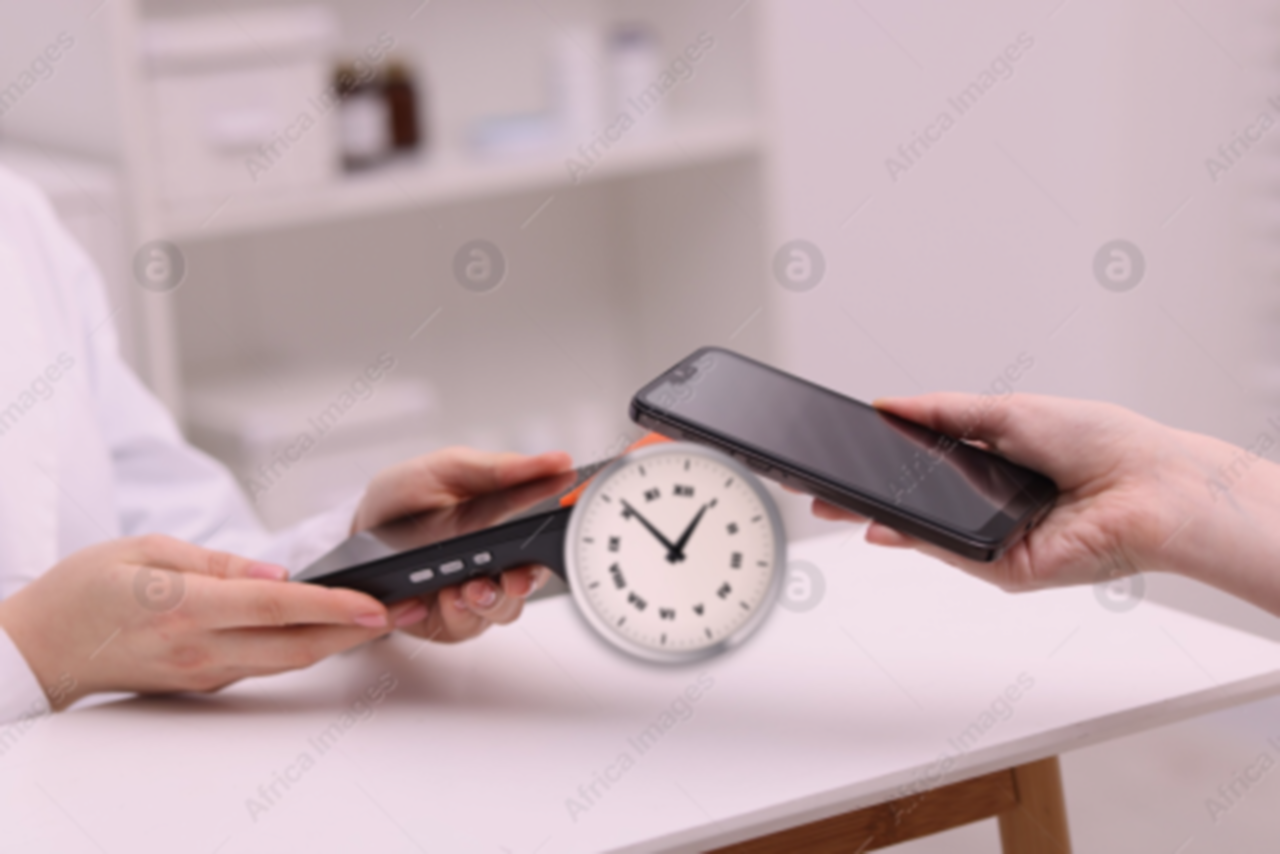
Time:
12.51
